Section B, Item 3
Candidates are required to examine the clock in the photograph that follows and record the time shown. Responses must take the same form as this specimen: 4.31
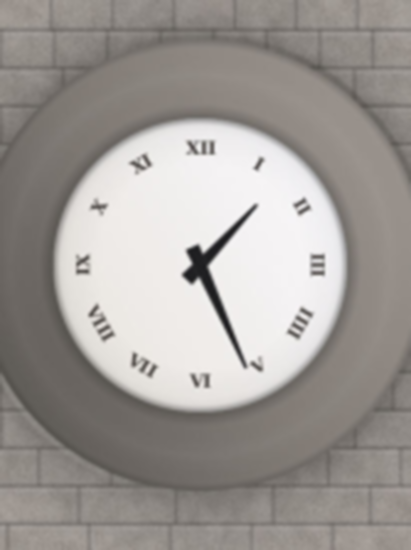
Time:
1.26
